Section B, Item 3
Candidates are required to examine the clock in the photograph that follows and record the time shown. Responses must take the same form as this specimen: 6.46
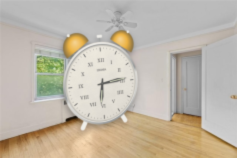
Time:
6.14
